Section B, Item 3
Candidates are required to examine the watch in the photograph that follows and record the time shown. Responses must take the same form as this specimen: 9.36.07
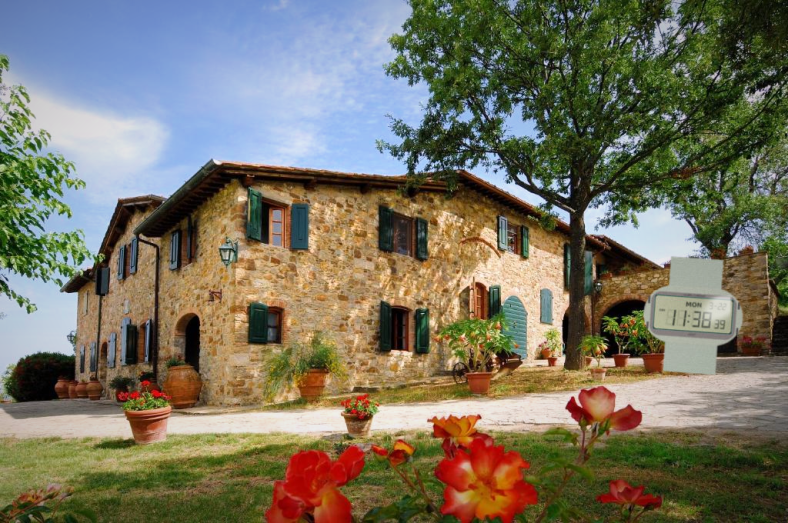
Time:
11.38.39
